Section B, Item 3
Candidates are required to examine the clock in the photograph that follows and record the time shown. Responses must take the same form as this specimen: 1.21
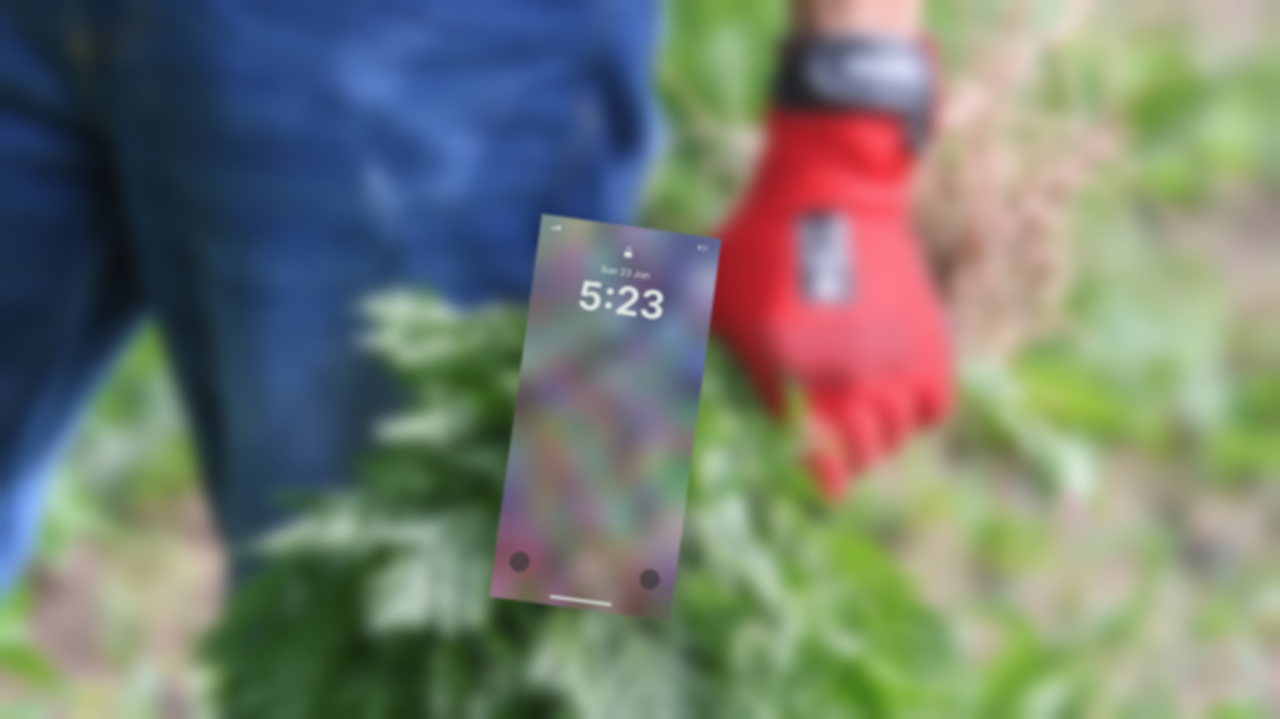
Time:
5.23
